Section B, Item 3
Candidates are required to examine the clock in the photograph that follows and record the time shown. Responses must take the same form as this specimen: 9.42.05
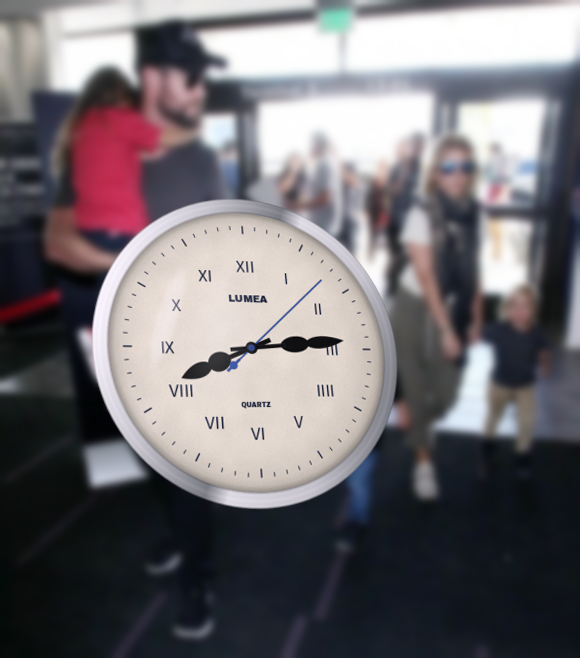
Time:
8.14.08
